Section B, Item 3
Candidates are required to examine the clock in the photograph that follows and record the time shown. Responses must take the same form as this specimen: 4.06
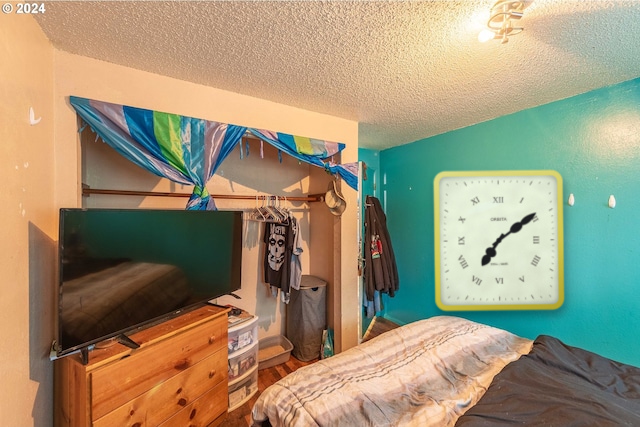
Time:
7.09
